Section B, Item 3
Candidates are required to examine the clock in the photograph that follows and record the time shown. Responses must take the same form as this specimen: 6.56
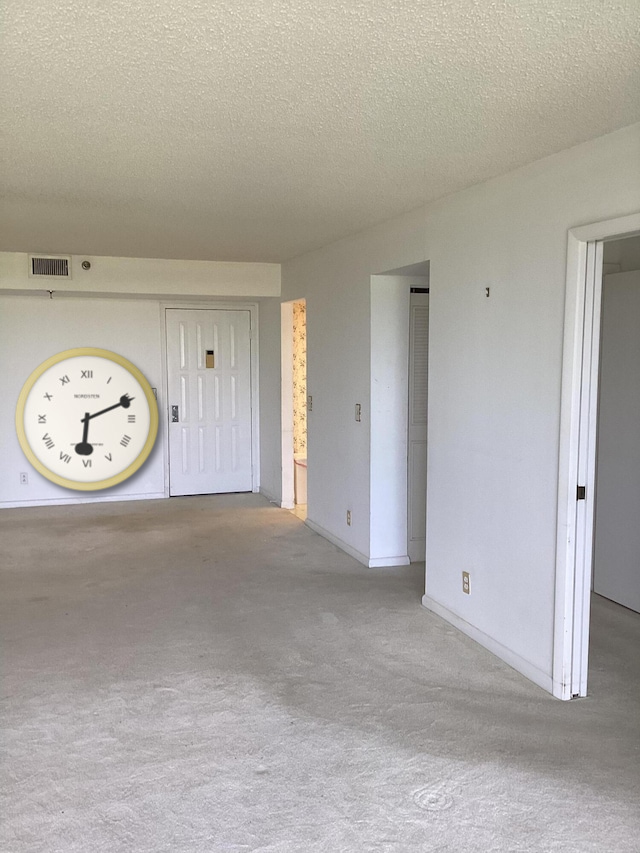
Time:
6.11
